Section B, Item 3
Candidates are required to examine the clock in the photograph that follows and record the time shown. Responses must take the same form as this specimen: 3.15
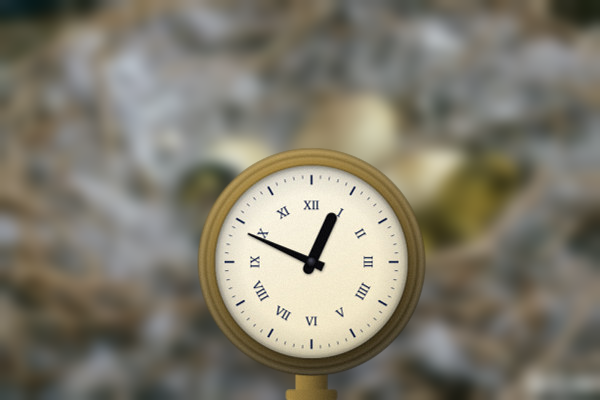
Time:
12.49
